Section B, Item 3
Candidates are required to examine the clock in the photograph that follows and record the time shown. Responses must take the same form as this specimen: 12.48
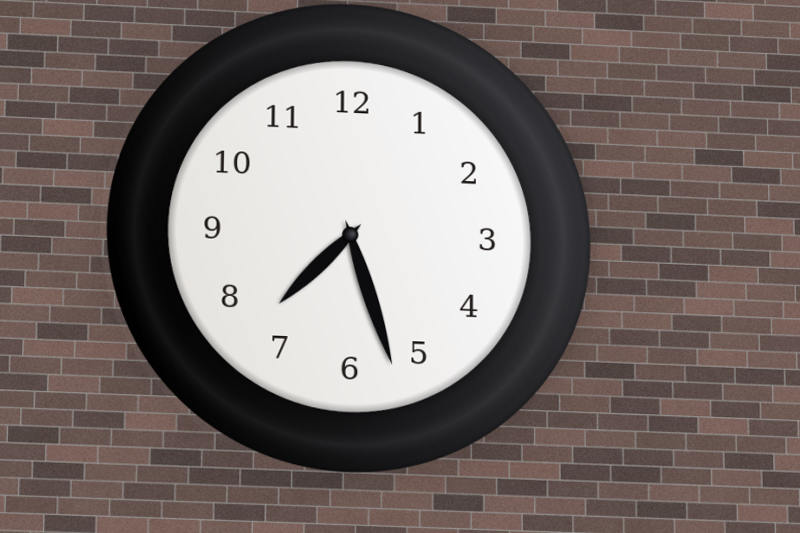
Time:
7.27
